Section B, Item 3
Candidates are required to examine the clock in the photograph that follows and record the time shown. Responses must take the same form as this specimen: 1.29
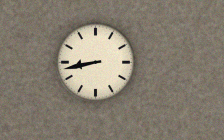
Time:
8.43
